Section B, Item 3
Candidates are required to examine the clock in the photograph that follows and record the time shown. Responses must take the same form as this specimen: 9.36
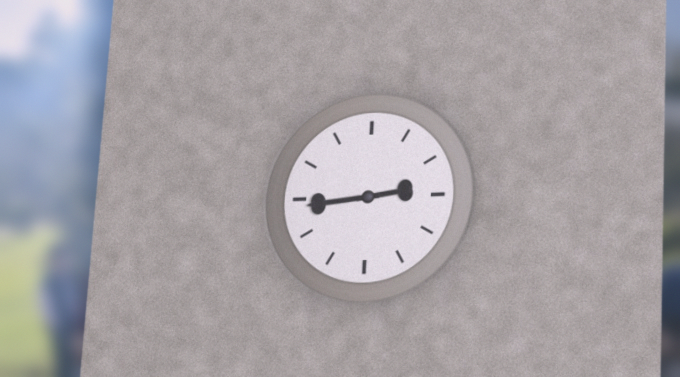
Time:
2.44
